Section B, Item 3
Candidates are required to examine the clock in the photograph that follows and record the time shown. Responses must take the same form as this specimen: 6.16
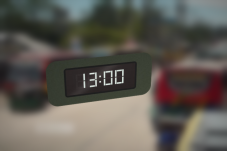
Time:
13.00
